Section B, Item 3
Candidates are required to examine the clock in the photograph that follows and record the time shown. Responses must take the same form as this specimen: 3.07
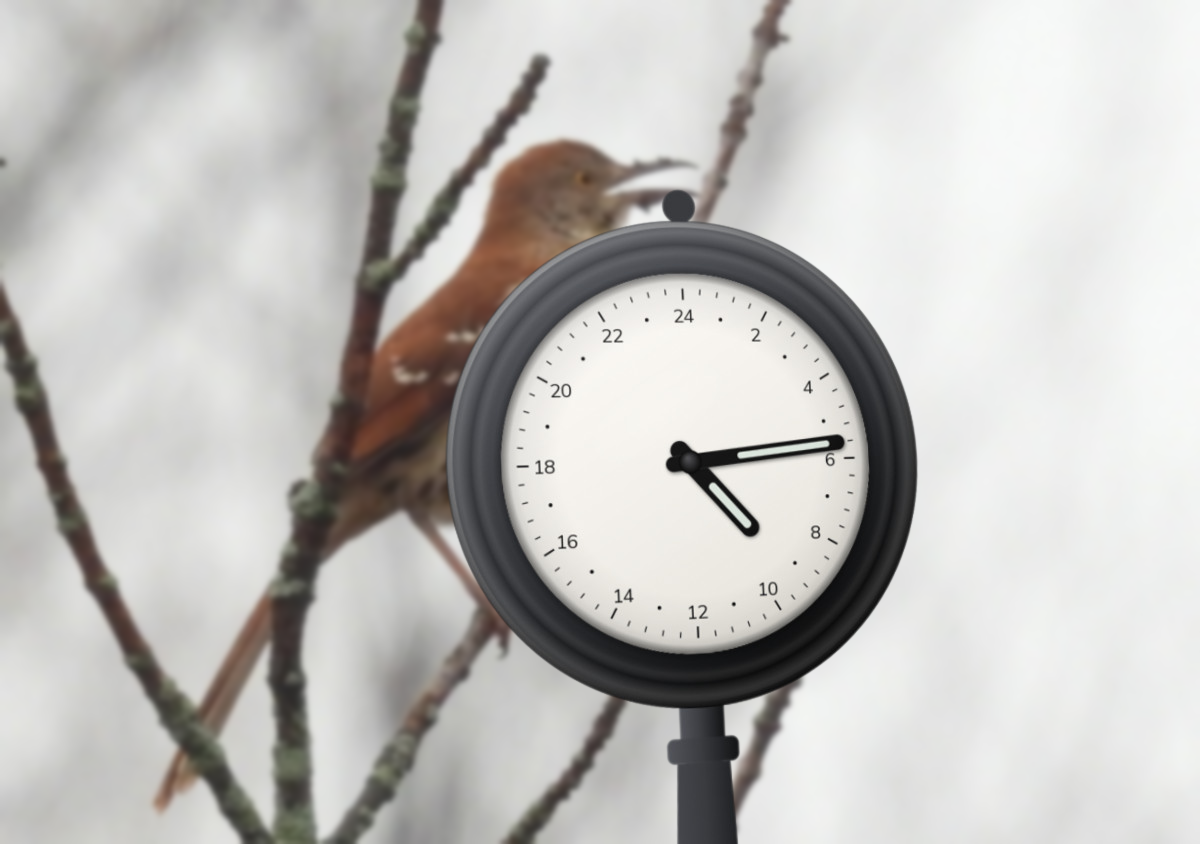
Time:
9.14
